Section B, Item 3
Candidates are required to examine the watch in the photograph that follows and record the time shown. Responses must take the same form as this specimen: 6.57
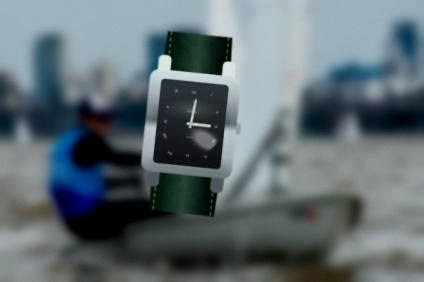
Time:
3.01
